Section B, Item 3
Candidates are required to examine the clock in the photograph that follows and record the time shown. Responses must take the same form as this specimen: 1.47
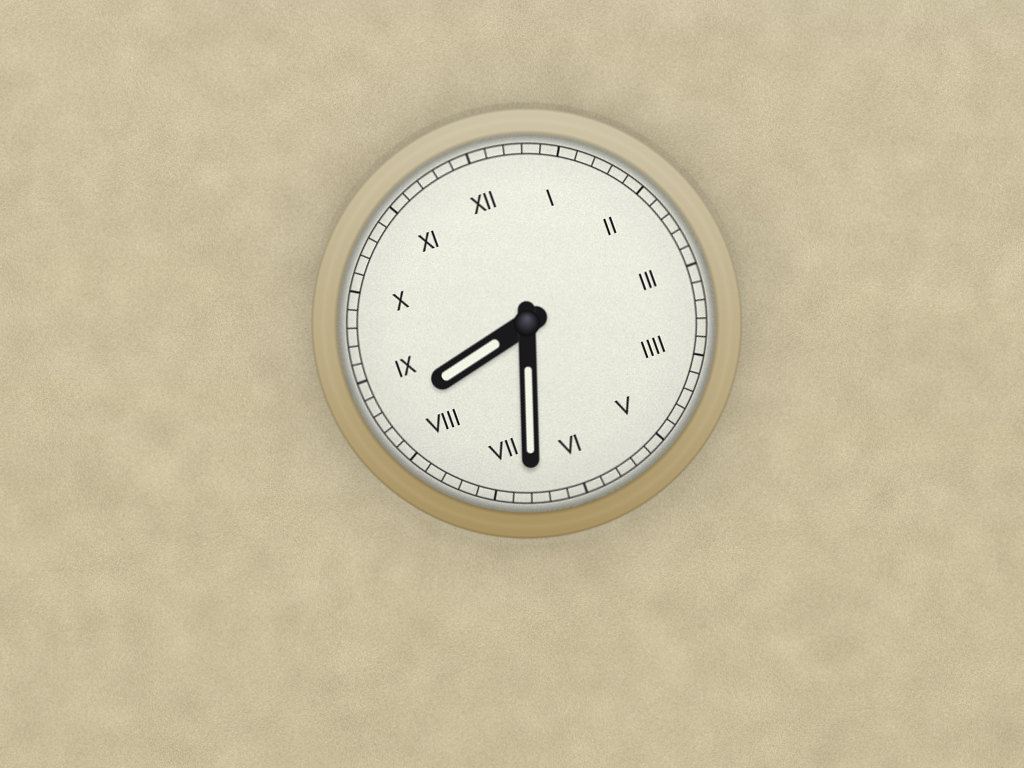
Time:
8.33
